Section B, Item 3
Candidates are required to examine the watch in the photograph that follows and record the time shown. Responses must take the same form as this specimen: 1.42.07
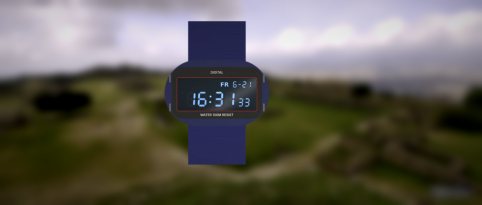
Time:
16.31.33
